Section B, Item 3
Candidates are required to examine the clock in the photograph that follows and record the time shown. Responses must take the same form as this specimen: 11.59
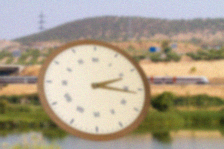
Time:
2.16
